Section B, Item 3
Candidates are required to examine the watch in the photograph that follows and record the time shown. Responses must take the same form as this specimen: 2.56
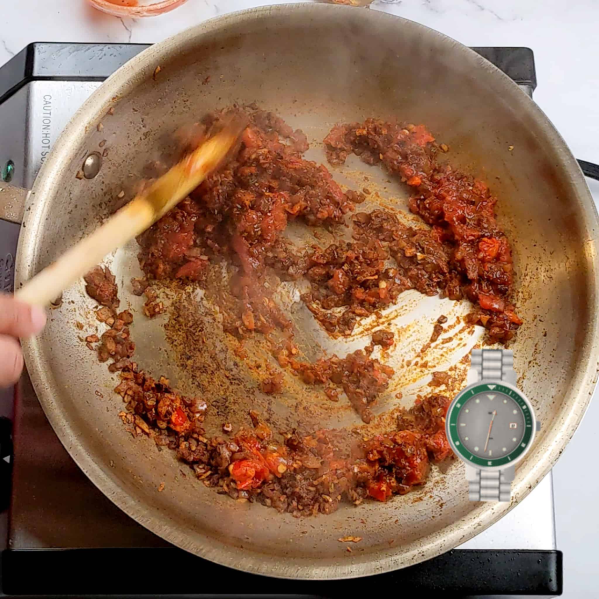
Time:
12.32
